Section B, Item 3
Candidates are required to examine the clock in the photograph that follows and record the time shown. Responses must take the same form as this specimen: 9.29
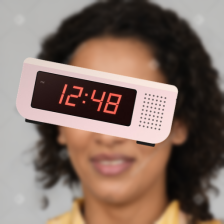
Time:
12.48
